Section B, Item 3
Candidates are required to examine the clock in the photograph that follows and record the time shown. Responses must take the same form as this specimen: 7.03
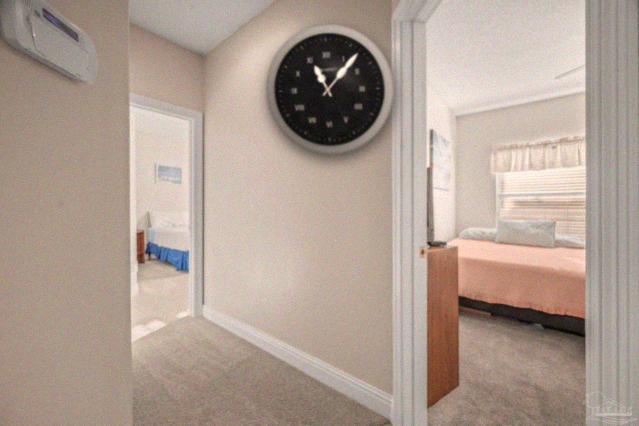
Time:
11.07
